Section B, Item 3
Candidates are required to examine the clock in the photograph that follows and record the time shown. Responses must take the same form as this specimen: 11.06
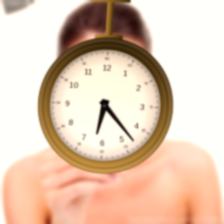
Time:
6.23
